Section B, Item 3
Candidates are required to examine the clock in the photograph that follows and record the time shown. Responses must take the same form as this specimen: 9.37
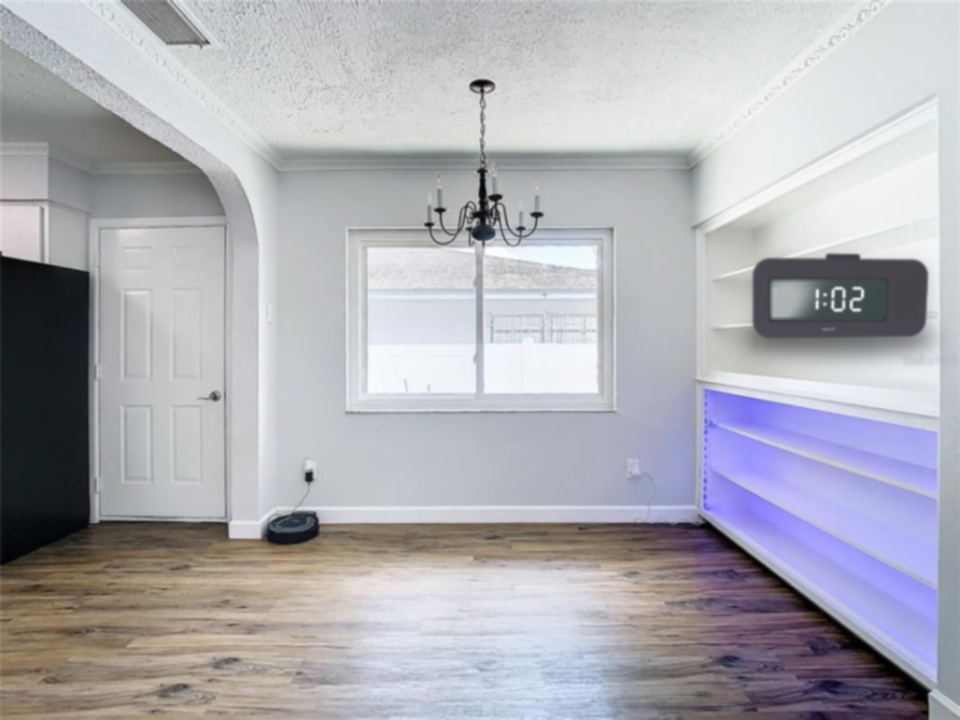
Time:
1.02
